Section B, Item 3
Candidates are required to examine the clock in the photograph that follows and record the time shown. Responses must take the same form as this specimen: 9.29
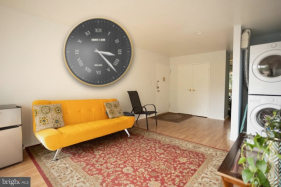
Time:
3.23
